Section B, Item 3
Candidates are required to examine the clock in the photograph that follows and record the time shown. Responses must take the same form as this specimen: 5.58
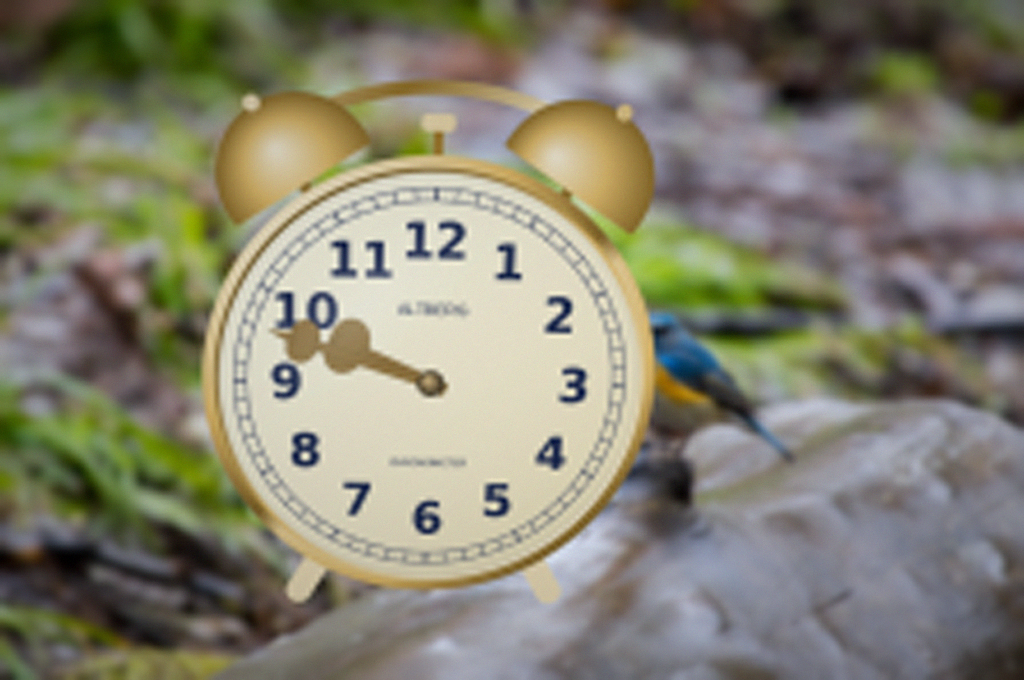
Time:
9.48
